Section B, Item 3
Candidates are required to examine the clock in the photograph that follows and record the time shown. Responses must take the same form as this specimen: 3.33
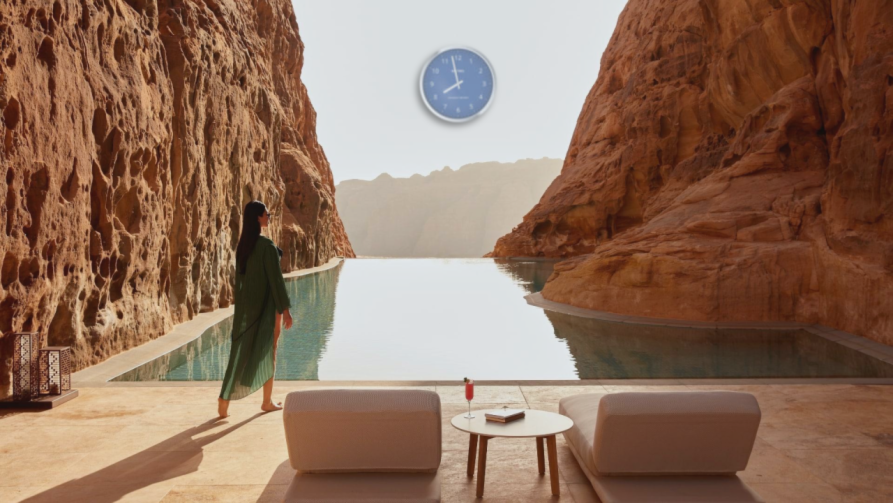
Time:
7.58
